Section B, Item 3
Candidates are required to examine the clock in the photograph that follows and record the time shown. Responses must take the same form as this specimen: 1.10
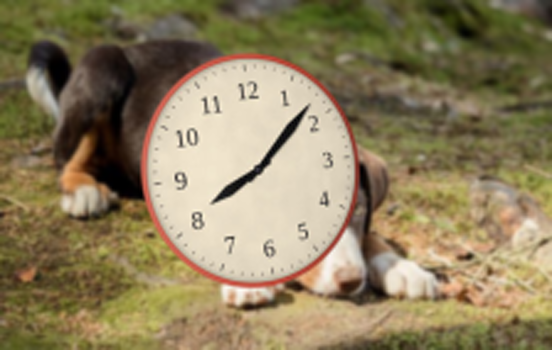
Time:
8.08
